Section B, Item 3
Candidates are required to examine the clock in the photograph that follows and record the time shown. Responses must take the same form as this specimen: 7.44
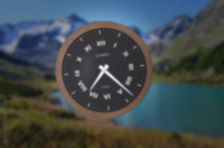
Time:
7.23
